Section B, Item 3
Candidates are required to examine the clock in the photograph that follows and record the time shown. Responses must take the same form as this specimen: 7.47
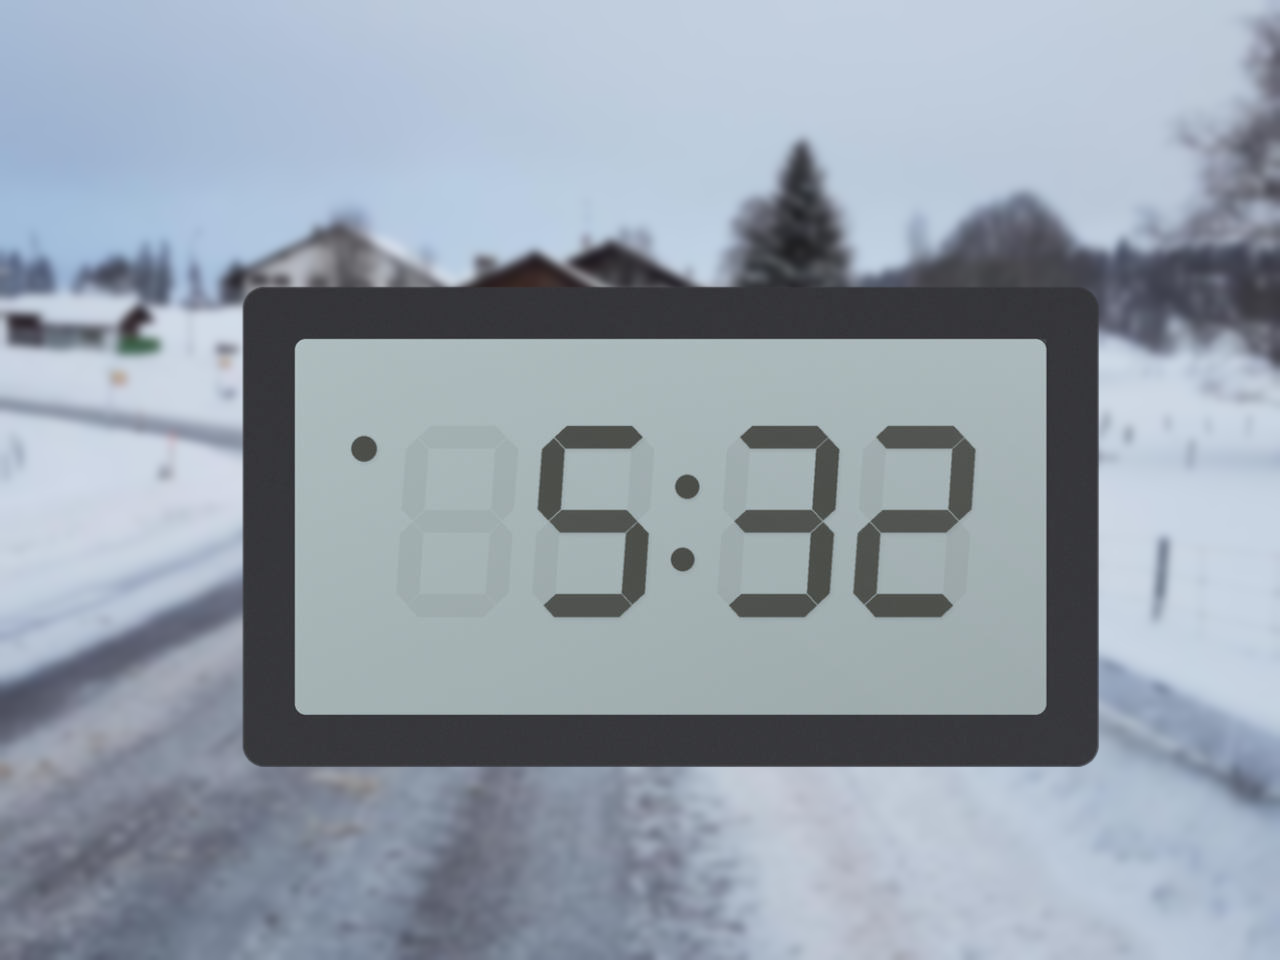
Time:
5.32
